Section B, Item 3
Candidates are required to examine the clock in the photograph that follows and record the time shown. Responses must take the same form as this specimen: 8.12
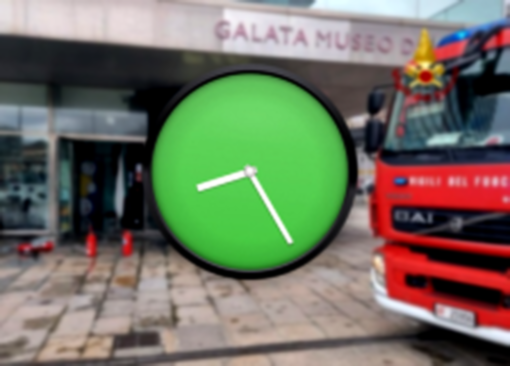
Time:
8.25
